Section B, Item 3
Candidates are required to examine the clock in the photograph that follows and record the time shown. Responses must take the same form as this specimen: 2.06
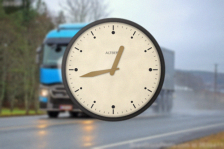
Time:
12.43
